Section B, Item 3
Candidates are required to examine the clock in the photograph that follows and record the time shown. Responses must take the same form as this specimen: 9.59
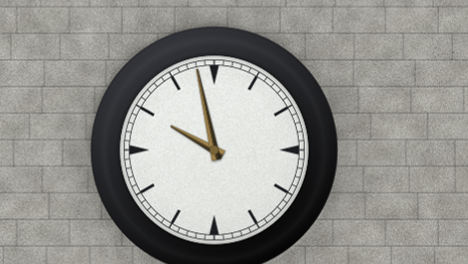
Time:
9.58
